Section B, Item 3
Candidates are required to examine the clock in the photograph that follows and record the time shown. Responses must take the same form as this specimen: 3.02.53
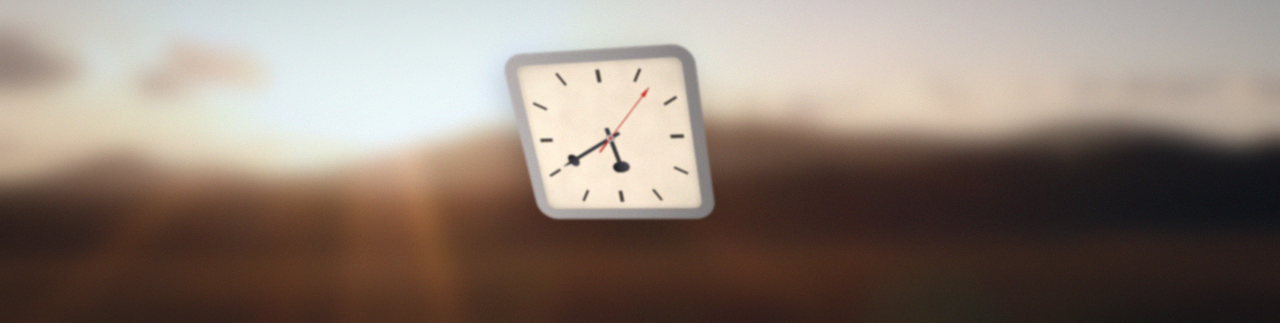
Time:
5.40.07
